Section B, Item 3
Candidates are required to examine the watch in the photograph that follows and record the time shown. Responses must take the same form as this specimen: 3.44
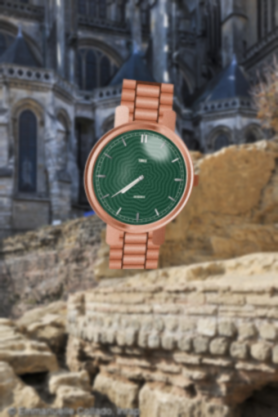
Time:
7.39
